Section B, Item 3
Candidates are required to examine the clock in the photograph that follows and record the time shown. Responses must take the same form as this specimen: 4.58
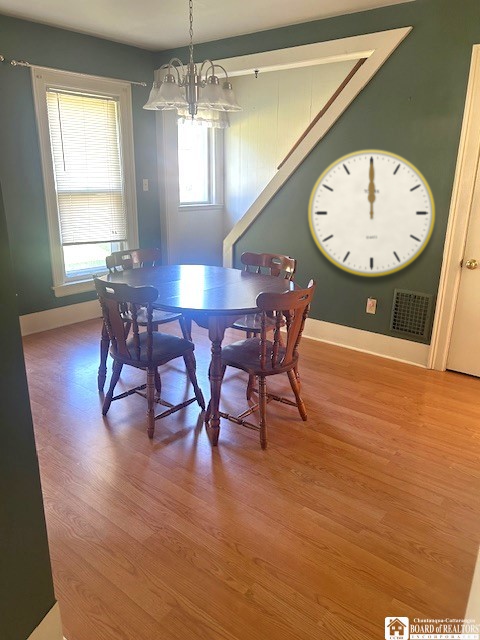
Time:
12.00
